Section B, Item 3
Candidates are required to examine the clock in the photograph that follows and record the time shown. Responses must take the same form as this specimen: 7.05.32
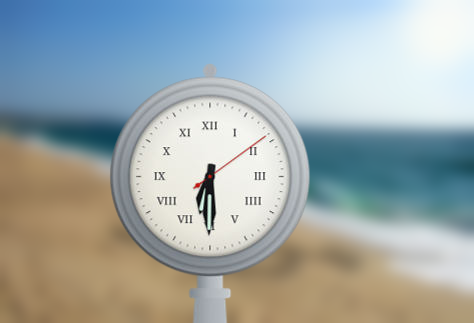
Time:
6.30.09
